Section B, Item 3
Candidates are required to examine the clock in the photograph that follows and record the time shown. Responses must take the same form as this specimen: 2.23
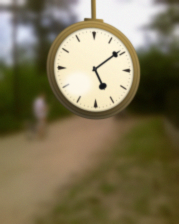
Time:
5.09
